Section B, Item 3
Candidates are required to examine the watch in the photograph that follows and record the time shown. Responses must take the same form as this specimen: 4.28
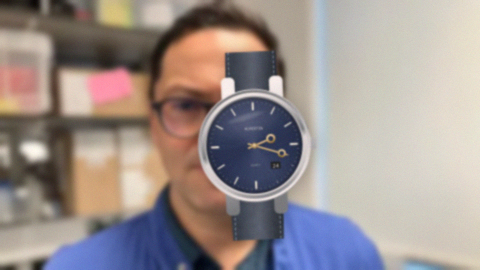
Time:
2.18
